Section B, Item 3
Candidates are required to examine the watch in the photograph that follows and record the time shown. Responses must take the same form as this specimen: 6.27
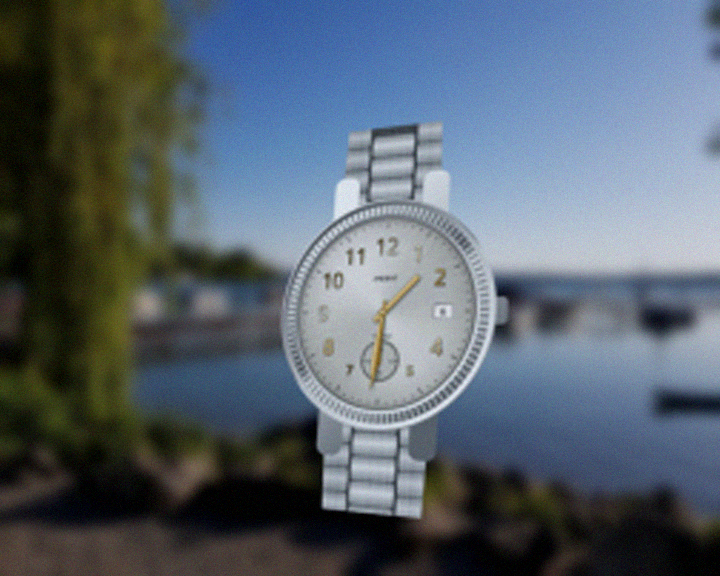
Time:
1.31
